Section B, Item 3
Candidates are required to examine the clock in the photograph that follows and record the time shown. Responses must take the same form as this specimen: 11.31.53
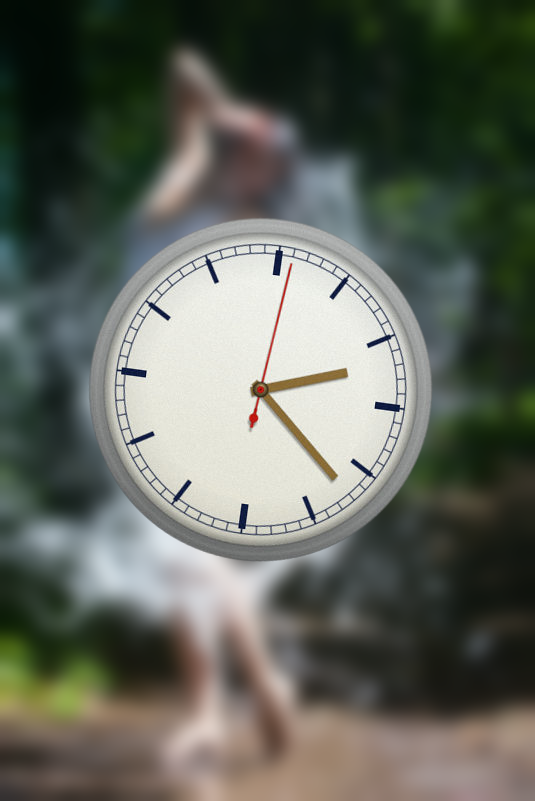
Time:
2.22.01
